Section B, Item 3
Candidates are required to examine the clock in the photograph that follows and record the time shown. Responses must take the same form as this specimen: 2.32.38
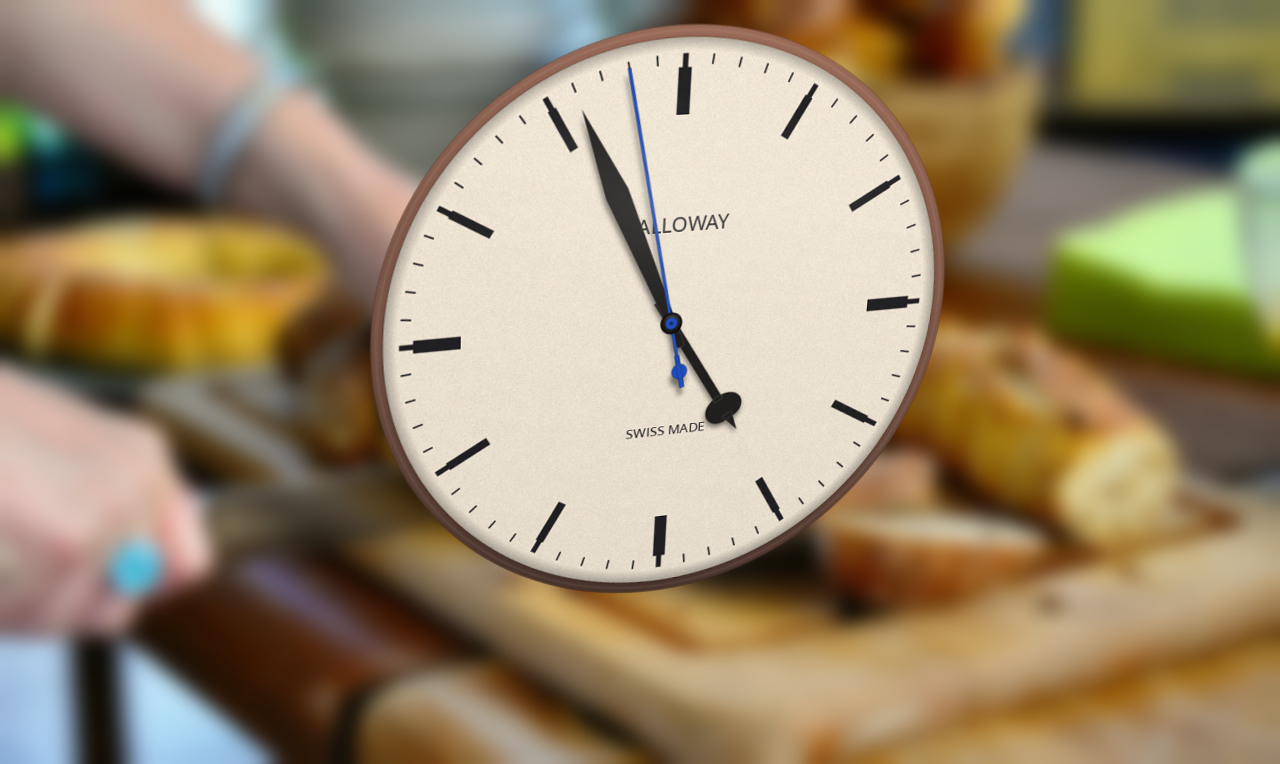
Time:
4.55.58
